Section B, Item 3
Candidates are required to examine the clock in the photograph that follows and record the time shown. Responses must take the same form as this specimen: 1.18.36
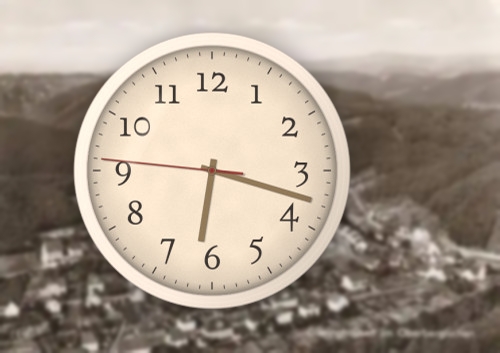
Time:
6.17.46
